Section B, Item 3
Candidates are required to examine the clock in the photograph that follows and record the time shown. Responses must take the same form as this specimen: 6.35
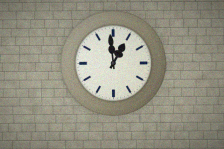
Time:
12.59
